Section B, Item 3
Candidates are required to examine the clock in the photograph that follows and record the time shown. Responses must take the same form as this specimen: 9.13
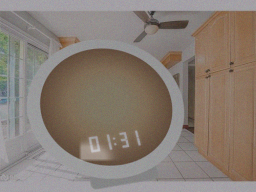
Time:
1.31
